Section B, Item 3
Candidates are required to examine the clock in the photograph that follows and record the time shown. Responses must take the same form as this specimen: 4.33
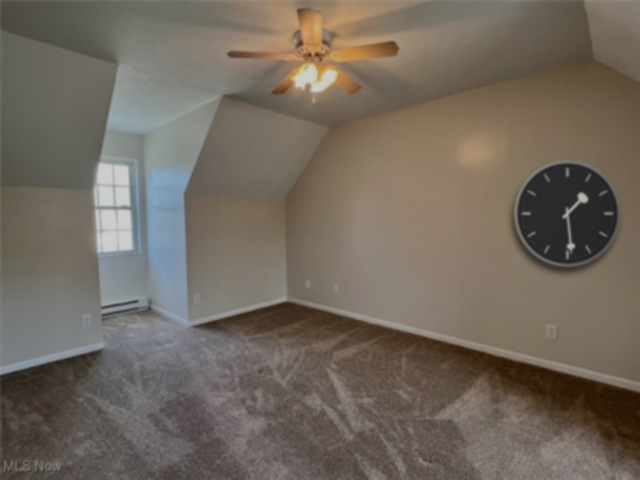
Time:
1.29
